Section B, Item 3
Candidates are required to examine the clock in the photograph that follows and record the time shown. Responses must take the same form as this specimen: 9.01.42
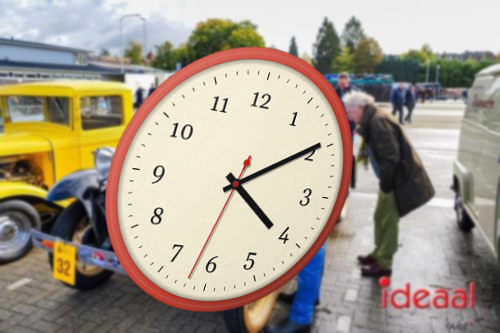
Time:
4.09.32
